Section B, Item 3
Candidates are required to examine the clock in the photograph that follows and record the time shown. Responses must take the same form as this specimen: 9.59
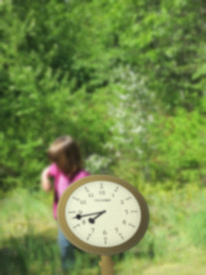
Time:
7.43
